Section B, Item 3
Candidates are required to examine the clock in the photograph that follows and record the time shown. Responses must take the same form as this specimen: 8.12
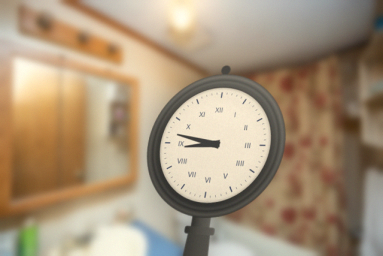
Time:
8.47
